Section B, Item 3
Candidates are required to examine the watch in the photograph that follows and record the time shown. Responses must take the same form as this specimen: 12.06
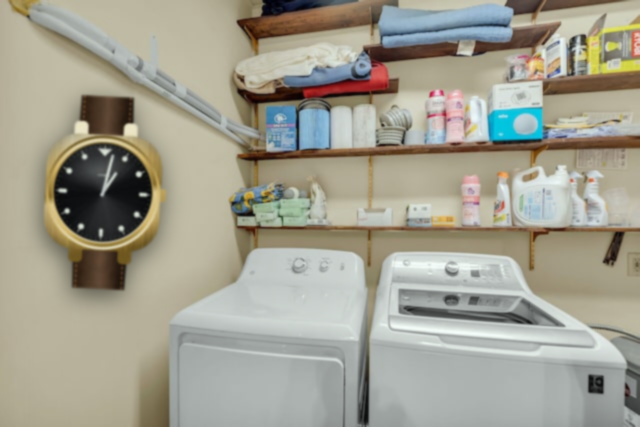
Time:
1.02
